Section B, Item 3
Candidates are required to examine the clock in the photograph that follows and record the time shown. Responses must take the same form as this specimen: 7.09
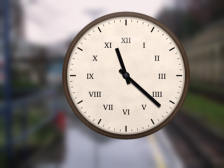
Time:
11.22
